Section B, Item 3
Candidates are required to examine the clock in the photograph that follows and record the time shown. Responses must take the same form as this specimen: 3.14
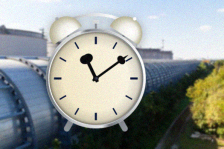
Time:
11.09
